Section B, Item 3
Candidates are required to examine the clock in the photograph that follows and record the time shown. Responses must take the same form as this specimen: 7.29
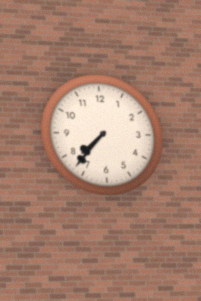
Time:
7.37
